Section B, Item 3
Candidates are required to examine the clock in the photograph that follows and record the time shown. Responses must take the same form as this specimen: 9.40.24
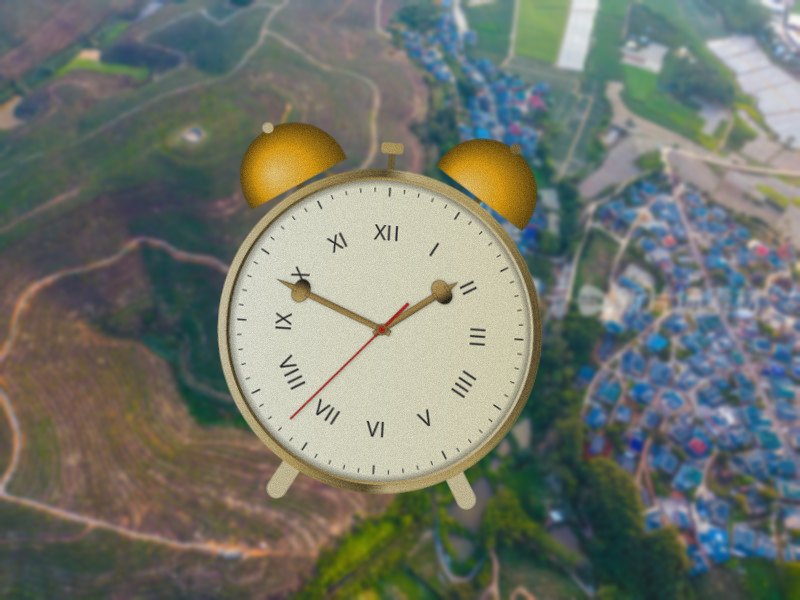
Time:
1.48.37
